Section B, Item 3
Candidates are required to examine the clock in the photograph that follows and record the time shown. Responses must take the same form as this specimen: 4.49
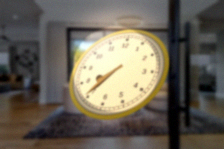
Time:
7.36
